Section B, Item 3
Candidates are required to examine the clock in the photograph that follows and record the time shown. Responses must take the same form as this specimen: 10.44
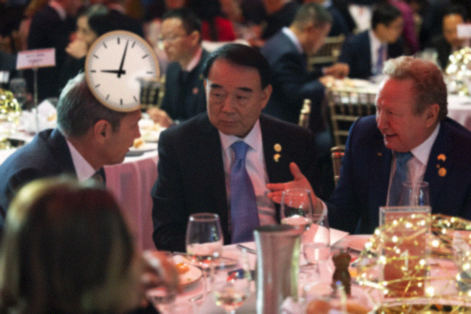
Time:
9.03
